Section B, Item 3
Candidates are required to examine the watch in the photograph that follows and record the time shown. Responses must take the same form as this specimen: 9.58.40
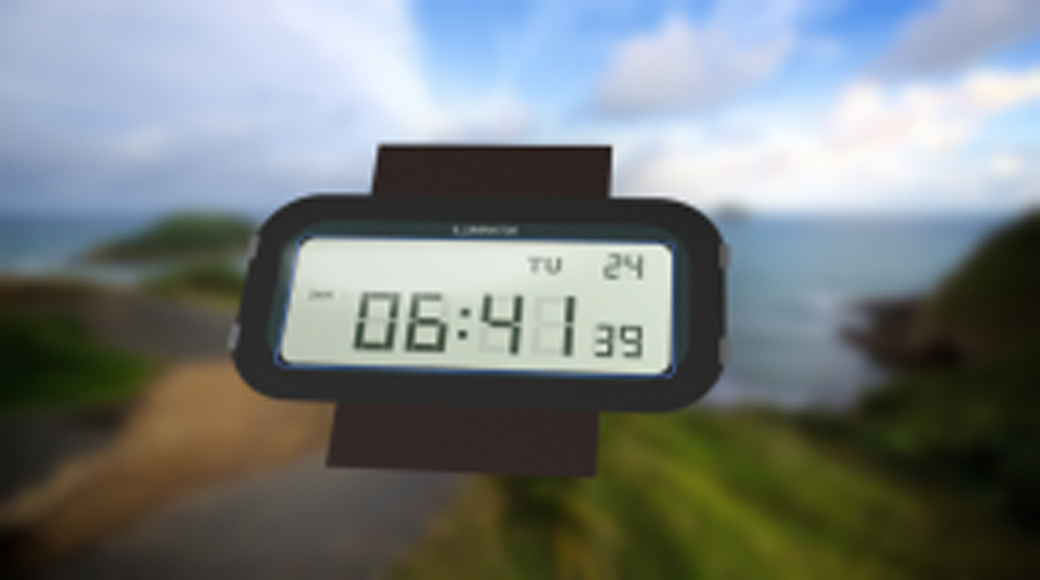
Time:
6.41.39
